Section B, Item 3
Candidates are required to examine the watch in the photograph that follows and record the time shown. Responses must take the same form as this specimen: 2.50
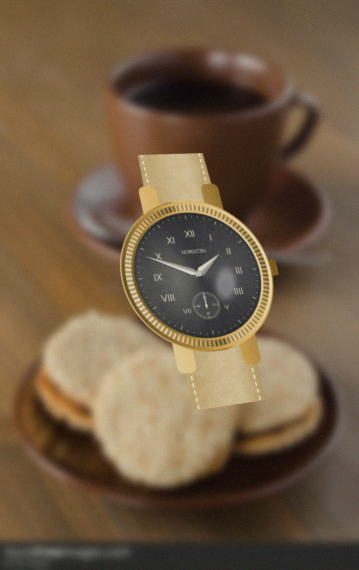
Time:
1.49
